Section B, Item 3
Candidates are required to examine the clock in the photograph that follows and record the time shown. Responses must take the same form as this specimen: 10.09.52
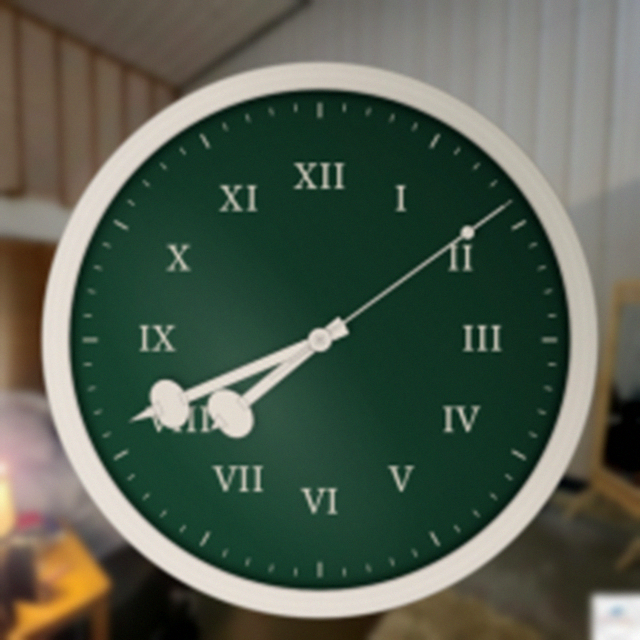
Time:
7.41.09
